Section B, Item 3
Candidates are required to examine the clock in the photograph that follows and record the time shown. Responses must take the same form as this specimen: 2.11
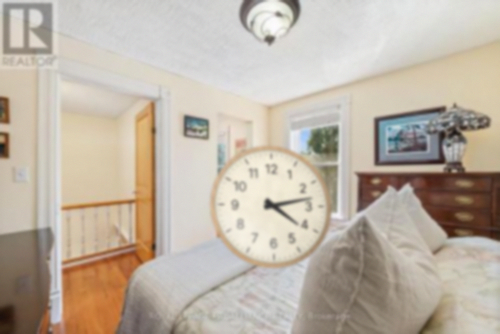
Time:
4.13
